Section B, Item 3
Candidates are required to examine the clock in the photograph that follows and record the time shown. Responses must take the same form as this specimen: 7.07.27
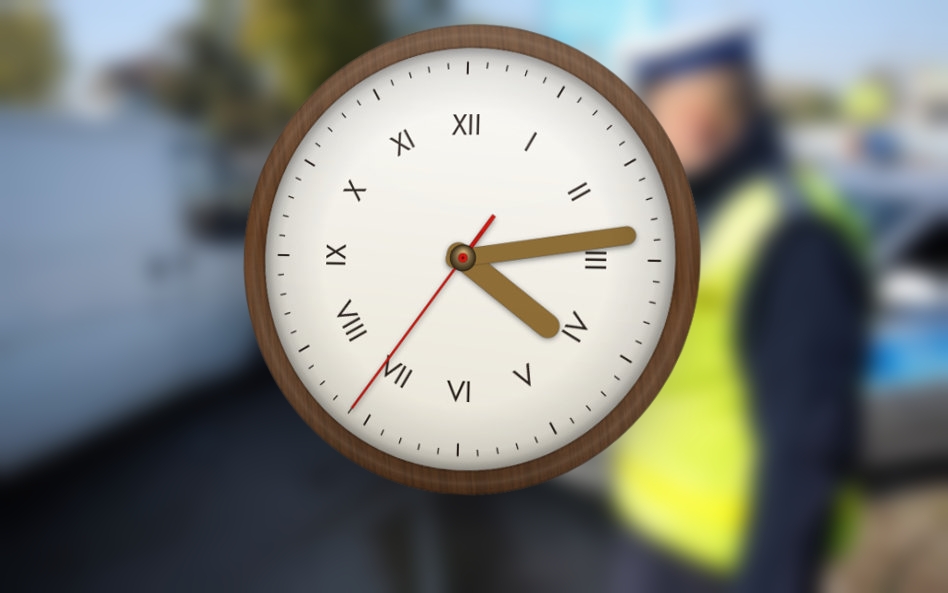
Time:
4.13.36
